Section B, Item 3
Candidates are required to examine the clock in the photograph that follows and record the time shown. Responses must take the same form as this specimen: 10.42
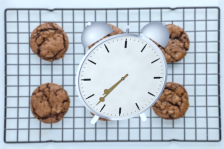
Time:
7.37
